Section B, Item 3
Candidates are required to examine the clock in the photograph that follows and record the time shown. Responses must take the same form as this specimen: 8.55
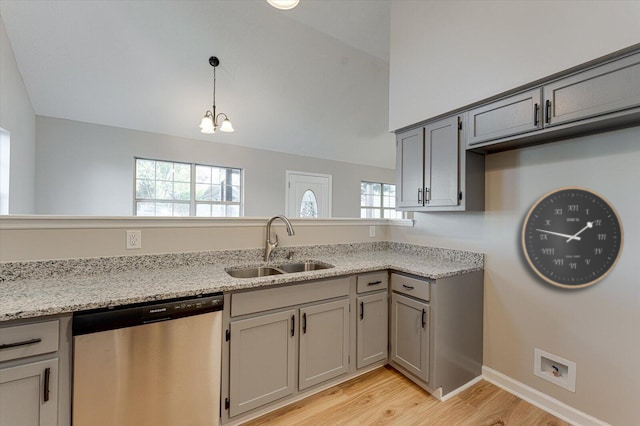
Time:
1.47
